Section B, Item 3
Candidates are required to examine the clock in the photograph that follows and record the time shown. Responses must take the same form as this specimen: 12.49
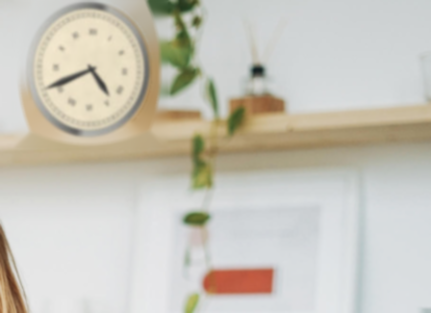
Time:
4.41
